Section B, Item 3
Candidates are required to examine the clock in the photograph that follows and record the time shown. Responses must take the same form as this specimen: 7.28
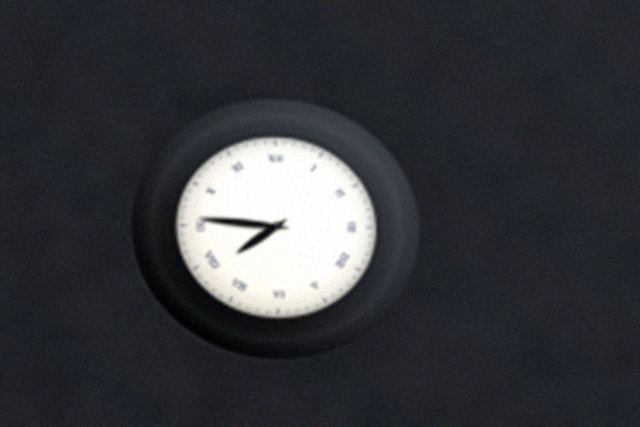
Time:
7.46
